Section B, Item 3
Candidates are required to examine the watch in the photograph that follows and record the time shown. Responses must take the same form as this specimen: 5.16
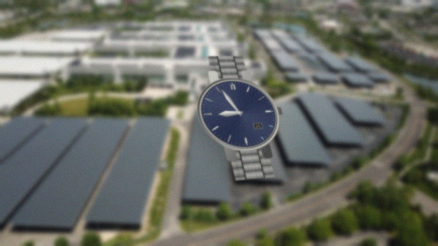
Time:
8.56
